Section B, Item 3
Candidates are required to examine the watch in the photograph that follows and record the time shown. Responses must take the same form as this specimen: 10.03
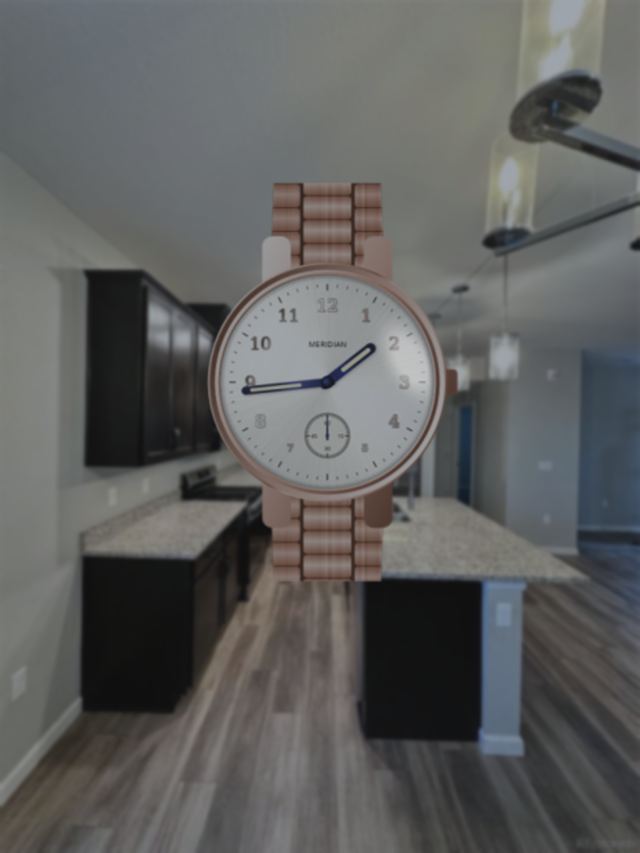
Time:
1.44
